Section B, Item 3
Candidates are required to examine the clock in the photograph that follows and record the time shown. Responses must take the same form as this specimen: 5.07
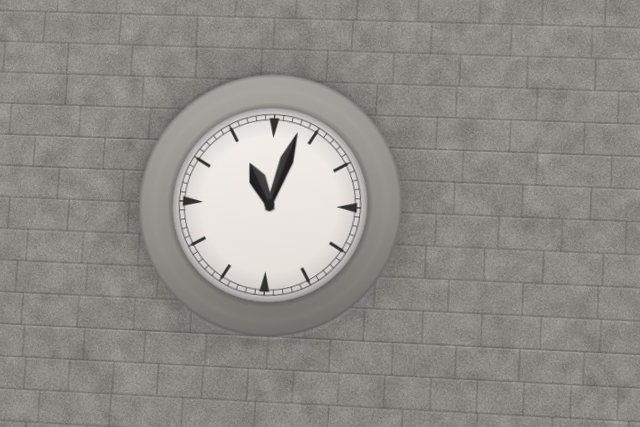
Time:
11.03
